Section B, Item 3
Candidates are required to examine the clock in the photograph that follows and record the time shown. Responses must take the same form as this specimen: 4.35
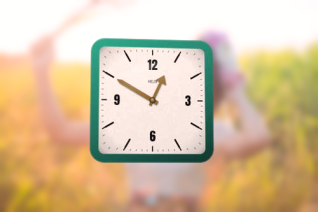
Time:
12.50
